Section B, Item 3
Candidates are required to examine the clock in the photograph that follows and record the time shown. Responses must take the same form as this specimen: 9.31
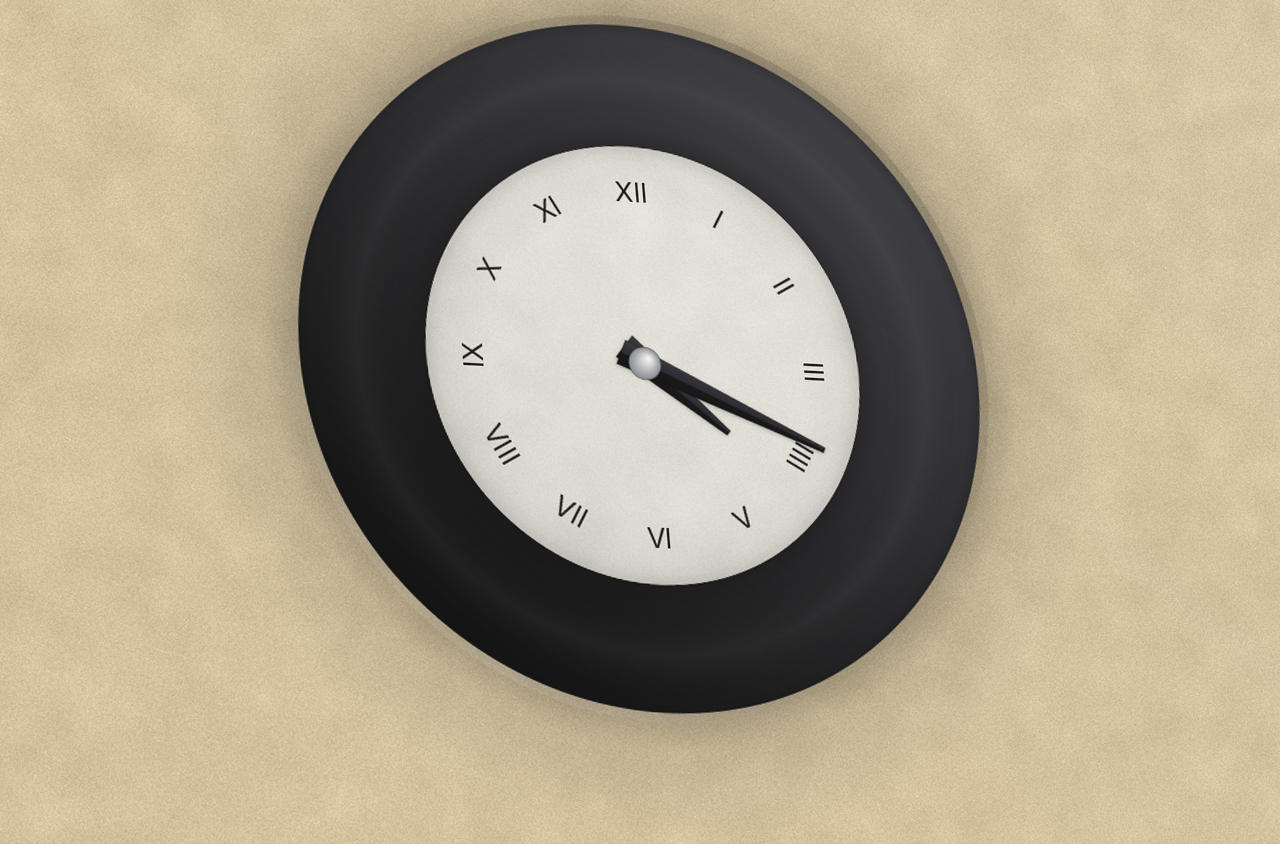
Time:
4.19
